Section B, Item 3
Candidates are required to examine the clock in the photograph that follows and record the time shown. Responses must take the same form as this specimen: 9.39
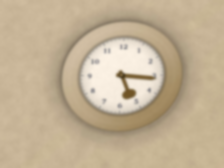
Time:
5.16
